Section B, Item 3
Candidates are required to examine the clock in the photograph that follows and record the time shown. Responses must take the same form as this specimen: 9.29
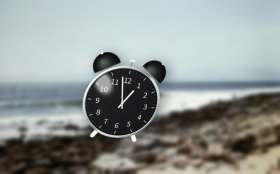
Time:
12.58
